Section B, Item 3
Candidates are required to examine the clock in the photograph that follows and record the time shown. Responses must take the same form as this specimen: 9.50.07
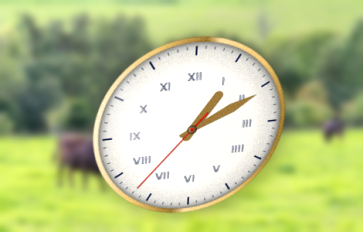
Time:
1.10.37
